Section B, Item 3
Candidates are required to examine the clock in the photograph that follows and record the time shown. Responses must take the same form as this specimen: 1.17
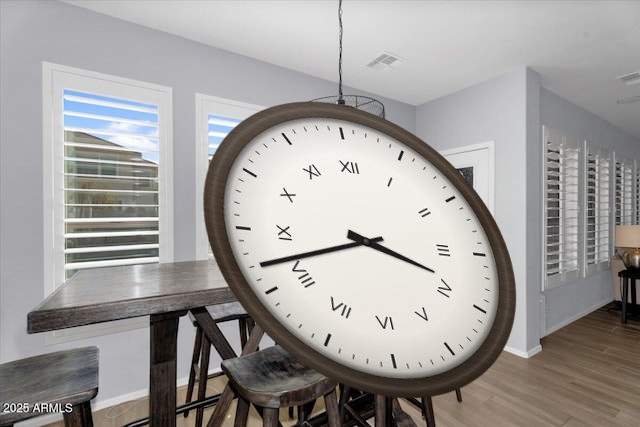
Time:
3.42
